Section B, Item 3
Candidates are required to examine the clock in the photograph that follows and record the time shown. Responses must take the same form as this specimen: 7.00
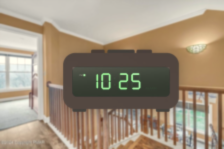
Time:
10.25
